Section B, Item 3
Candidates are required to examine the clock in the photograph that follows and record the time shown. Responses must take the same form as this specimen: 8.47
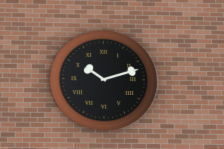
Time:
10.12
